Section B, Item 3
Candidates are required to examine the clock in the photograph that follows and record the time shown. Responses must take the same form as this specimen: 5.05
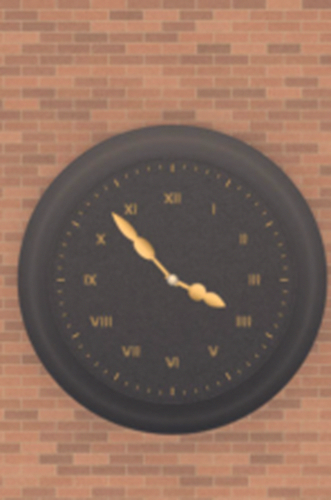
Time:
3.53
